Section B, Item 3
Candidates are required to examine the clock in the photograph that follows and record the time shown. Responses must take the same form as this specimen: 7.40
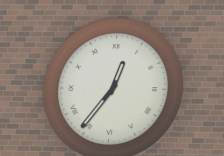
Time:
12.36
